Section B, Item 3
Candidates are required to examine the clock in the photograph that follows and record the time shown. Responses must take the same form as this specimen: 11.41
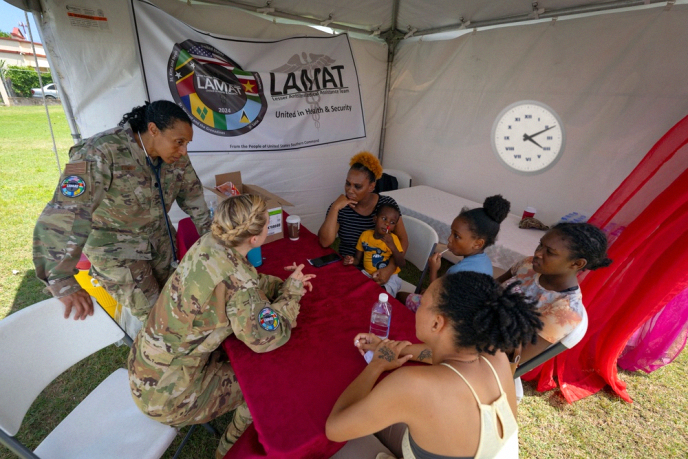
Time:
4.11
